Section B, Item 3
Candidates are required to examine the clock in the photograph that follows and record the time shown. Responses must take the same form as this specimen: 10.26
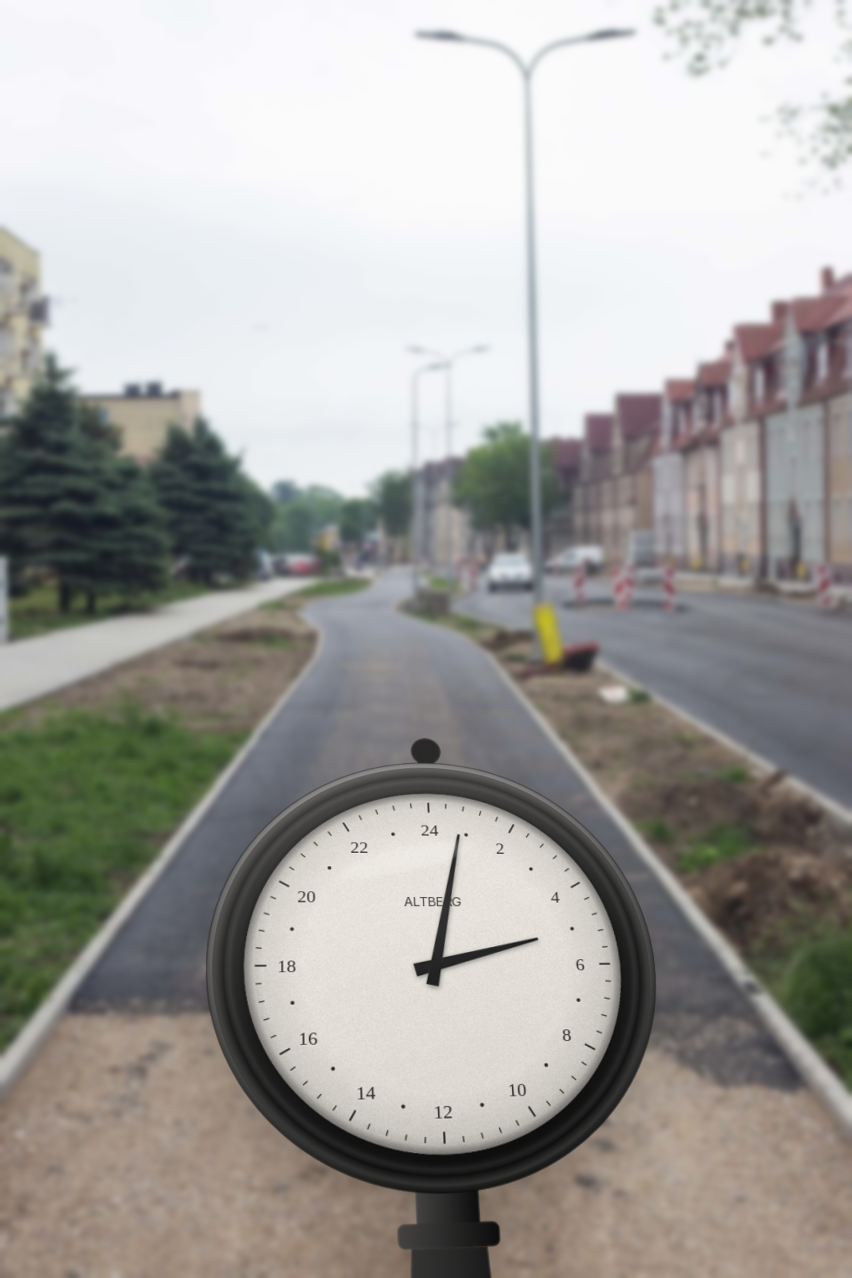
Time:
5.02
